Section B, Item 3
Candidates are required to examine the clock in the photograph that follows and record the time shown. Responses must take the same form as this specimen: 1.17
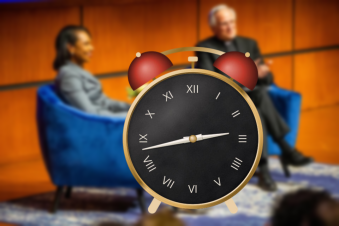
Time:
2.43
